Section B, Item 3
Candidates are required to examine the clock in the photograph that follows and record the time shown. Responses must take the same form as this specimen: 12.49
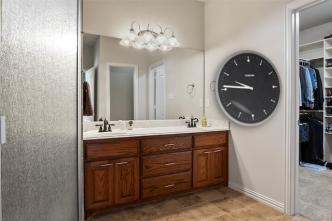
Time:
9.46
